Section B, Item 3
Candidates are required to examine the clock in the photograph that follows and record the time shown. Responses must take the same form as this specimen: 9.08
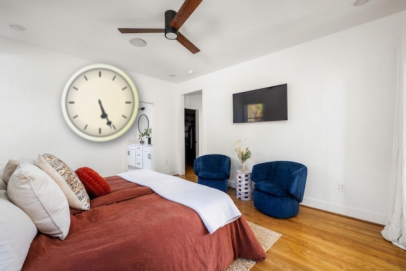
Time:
5.26
